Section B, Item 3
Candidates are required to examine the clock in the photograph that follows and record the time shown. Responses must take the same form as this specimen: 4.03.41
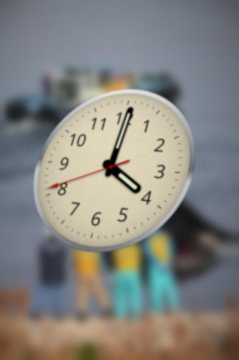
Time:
4.00.41
